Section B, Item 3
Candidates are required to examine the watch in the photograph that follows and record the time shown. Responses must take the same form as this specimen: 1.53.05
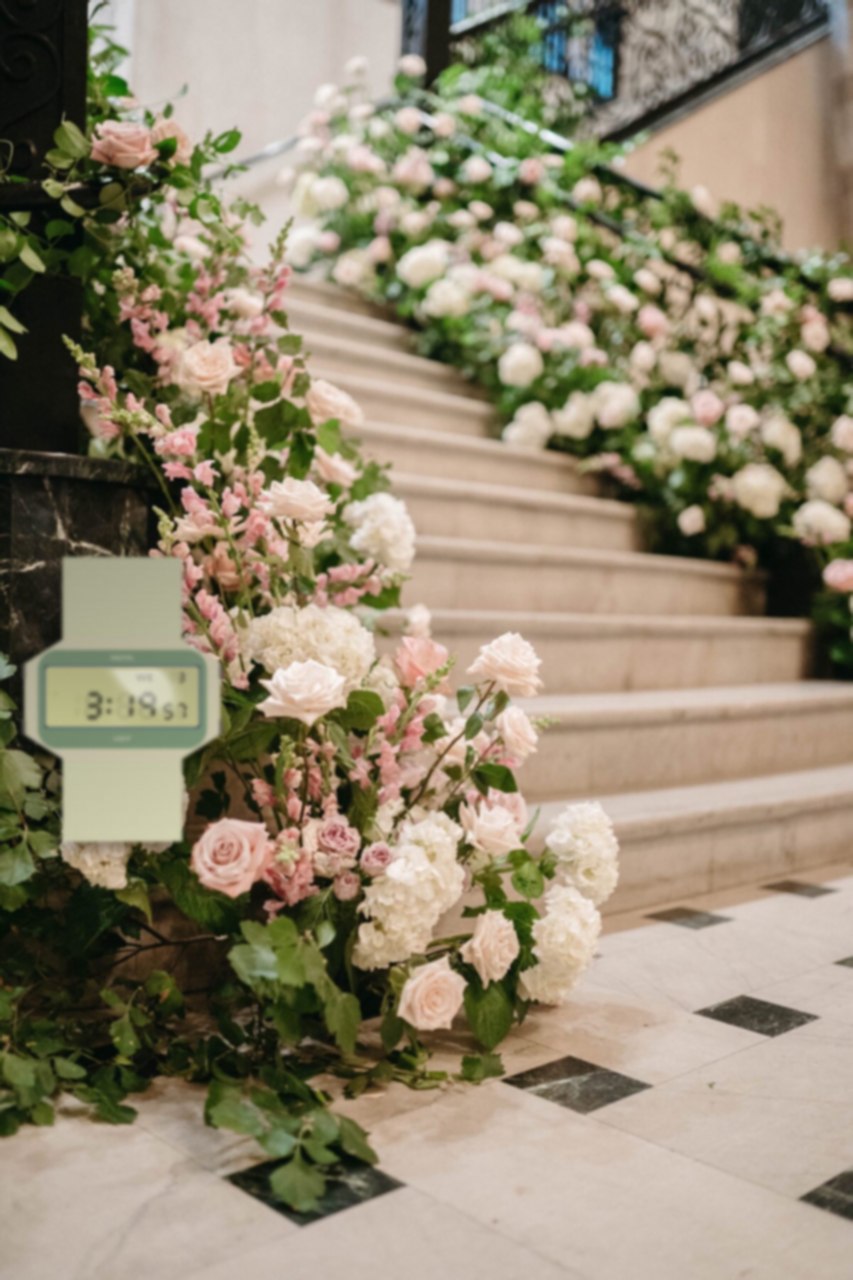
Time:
3.19.57
